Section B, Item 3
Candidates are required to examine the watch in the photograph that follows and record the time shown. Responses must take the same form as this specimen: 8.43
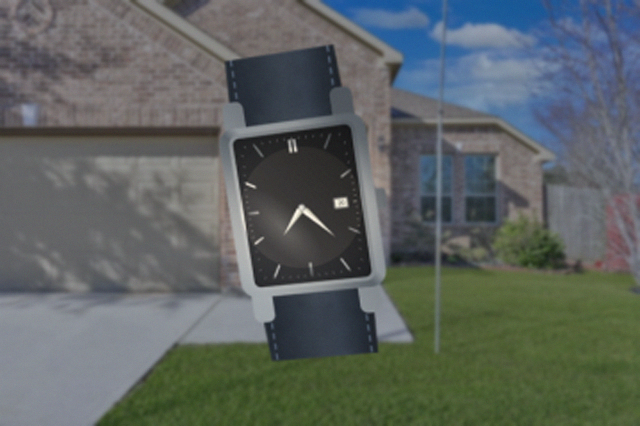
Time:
7.23
